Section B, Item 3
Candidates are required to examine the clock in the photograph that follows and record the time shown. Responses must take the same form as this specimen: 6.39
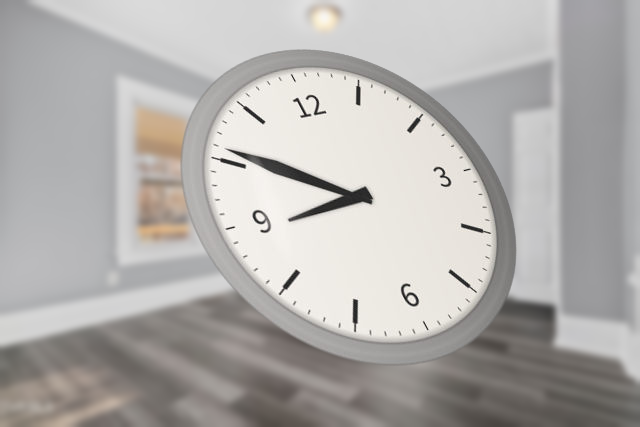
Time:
8.51
